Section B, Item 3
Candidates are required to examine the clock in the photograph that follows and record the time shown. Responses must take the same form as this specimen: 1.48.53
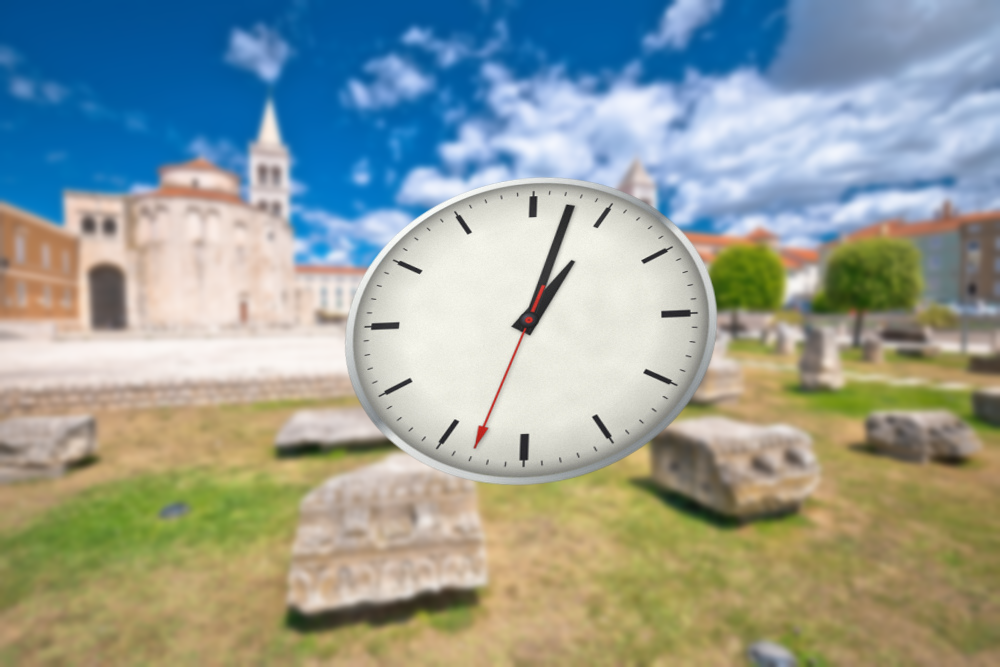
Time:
1.02.33
